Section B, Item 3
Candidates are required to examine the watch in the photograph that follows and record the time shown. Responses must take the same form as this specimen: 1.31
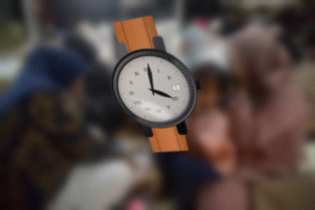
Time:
4.01
